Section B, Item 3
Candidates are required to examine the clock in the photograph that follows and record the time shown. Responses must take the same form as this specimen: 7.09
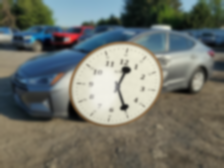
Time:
12.25
